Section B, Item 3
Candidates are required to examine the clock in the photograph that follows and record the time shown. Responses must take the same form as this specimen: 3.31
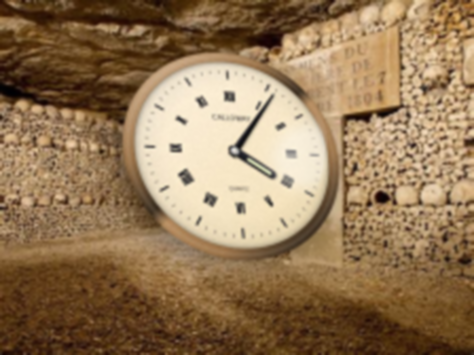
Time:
4.06
